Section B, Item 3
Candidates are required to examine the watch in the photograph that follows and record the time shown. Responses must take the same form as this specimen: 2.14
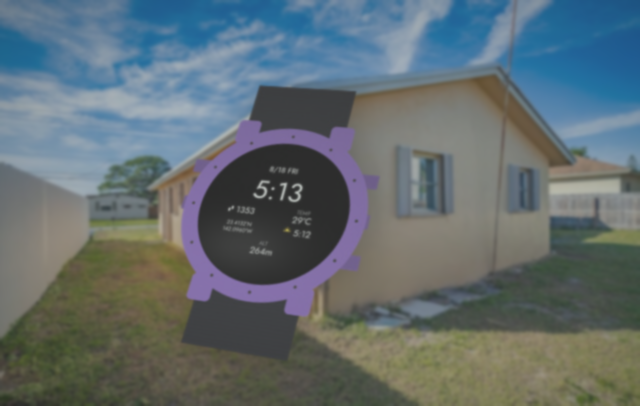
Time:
5.13
